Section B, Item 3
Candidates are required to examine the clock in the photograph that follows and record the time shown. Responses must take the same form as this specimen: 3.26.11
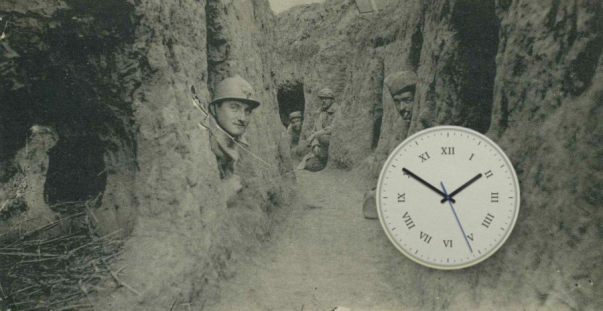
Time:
1.50.26
